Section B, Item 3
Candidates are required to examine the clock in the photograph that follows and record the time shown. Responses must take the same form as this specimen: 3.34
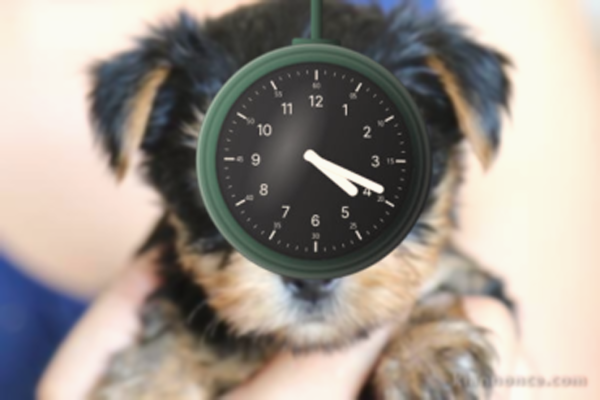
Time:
4.19
